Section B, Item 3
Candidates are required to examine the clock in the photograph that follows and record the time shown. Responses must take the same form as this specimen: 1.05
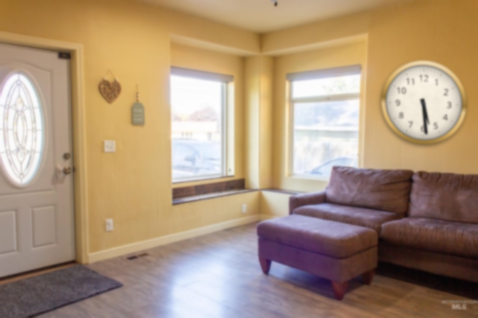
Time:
5.29
